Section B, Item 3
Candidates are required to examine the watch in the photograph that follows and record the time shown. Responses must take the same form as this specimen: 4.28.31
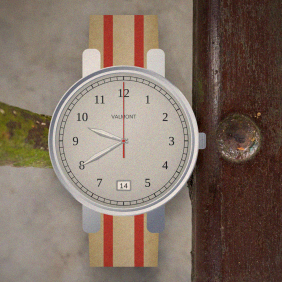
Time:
9.40.00
